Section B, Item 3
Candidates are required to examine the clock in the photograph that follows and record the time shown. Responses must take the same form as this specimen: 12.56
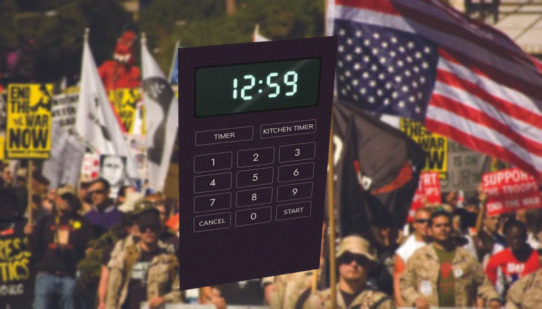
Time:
12.59
